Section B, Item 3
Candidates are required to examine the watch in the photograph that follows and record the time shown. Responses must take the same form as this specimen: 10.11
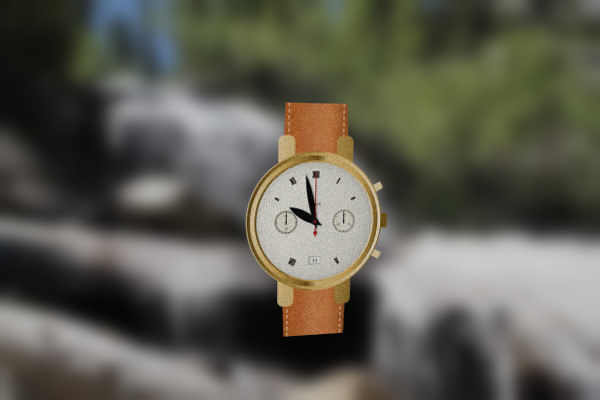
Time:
9.58
